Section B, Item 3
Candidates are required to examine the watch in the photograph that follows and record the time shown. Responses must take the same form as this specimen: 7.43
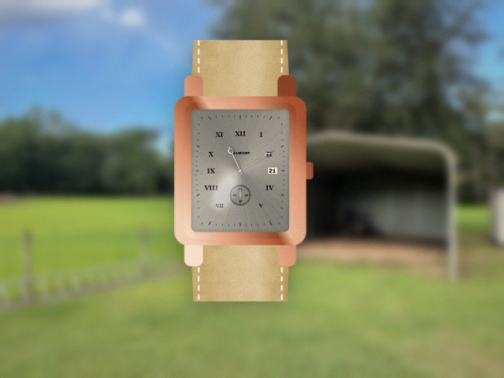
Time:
11.10
